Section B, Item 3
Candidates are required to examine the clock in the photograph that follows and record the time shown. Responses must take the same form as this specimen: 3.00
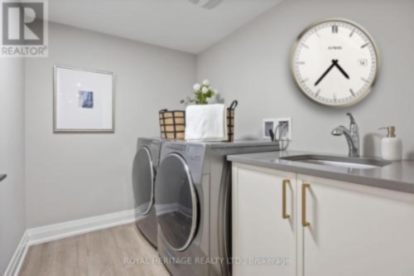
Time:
4.37
